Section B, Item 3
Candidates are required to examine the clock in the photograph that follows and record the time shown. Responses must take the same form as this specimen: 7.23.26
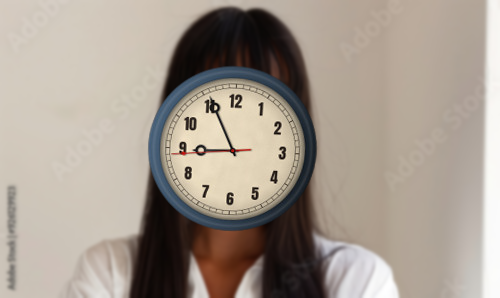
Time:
8.55.44
